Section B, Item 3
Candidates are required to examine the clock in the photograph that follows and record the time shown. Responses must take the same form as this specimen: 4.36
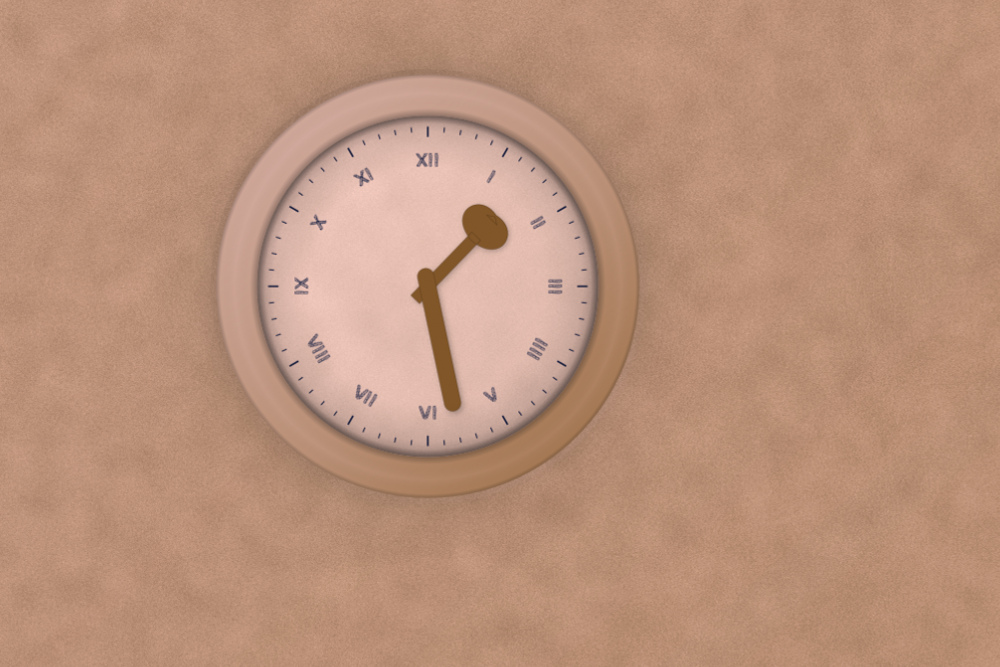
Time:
1.28
